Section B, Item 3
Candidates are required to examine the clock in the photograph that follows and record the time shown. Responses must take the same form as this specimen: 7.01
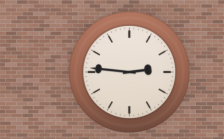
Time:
2.46
